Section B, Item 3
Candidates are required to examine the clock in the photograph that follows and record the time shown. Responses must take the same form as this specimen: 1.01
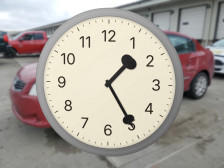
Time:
1.25
